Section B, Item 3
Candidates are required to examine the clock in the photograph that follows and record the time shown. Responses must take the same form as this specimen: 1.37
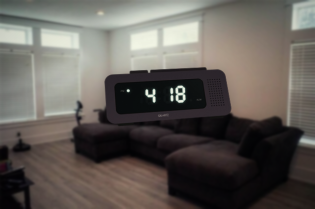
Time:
4.18
